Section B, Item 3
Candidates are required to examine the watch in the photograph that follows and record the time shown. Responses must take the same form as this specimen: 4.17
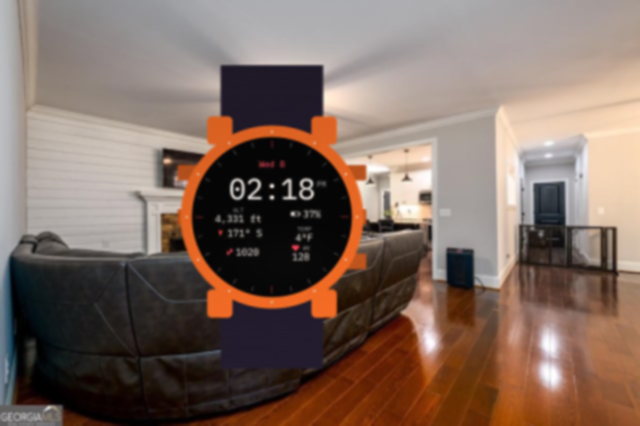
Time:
2.18
